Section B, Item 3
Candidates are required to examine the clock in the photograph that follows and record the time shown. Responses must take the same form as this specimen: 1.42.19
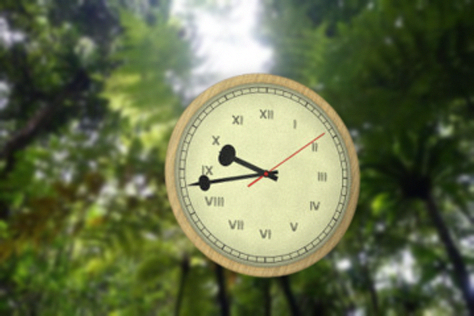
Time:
9.43.09
